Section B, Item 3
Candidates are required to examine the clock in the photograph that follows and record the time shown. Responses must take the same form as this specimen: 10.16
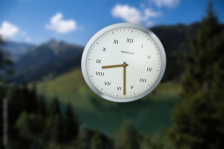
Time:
8.28
